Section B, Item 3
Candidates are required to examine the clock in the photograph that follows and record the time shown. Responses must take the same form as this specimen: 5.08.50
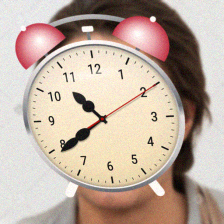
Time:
10.39.10
